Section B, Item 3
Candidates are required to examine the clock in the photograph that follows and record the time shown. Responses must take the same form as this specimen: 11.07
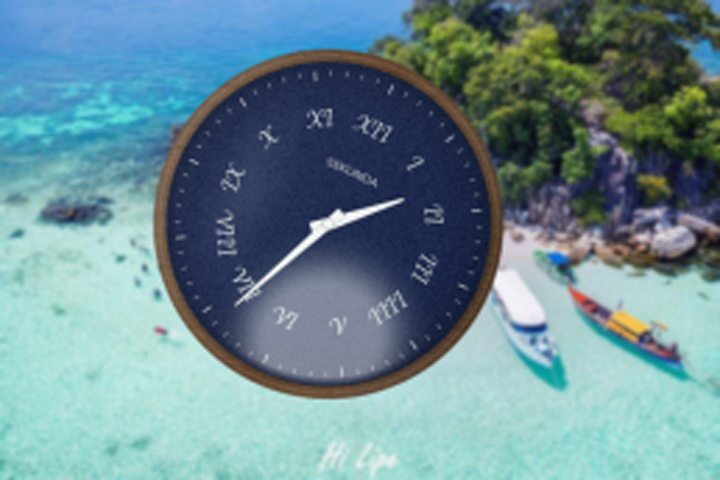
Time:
1.34
